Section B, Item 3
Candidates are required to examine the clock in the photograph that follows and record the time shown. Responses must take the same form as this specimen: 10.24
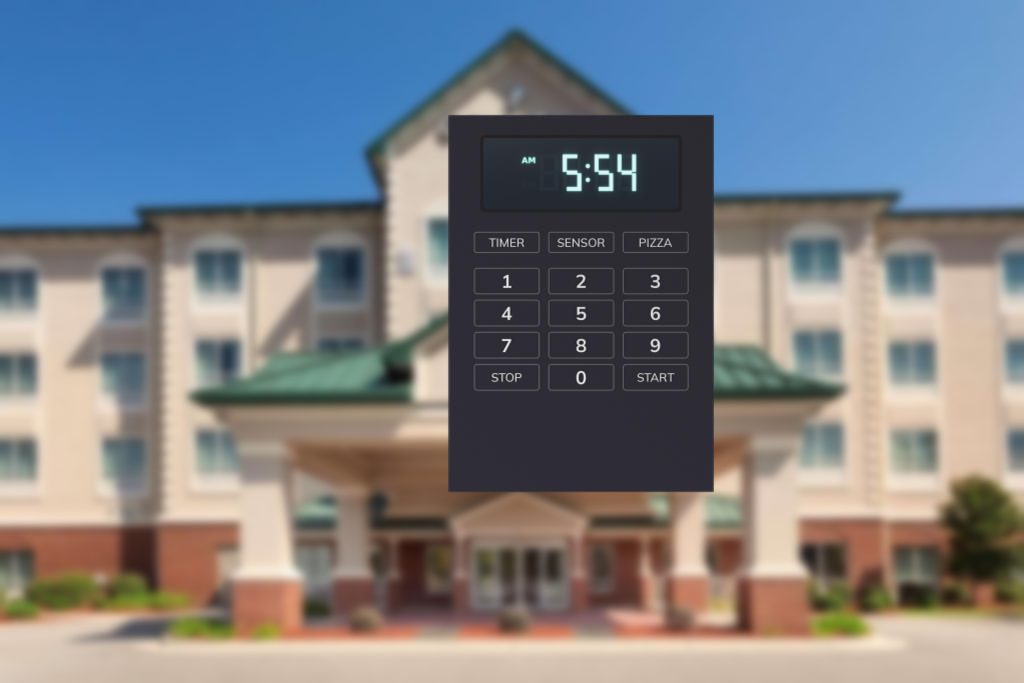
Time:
5.54
